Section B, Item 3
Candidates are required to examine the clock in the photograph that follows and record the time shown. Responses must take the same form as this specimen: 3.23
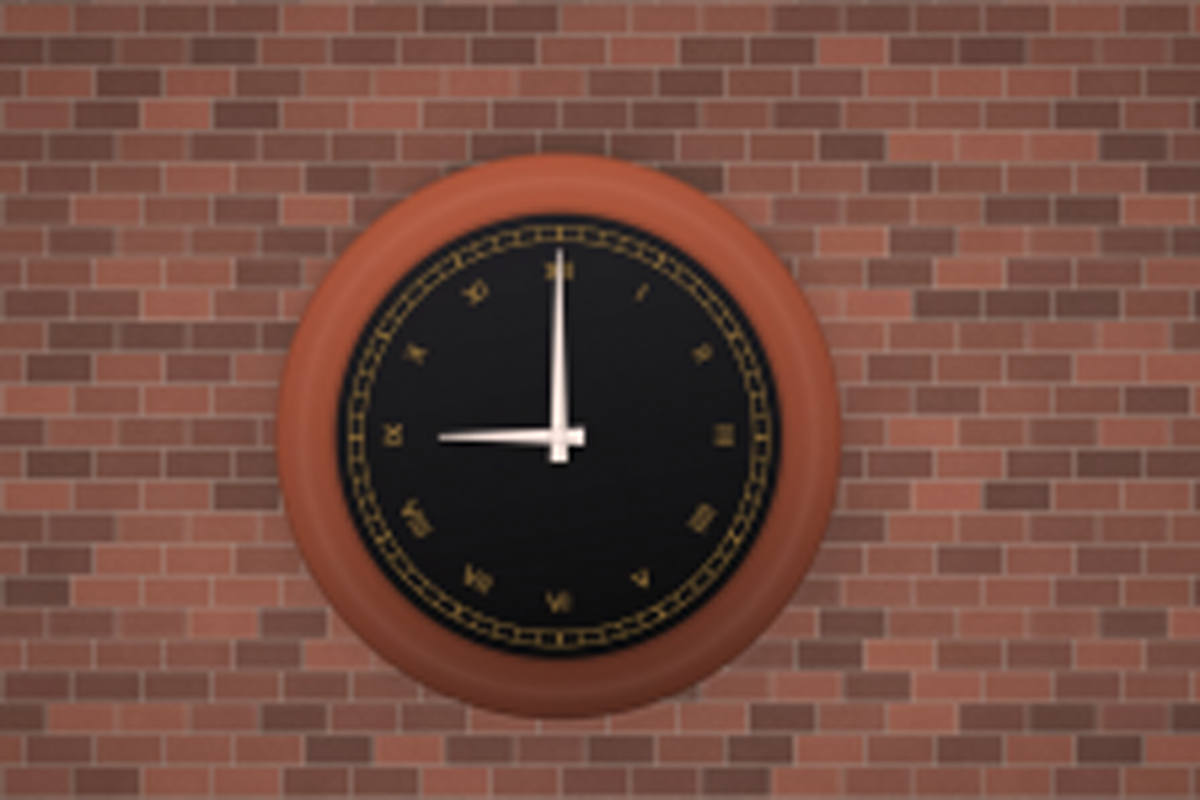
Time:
9.00
